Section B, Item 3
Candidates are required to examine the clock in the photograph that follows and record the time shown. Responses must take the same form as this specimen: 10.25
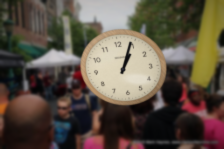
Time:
1.04
